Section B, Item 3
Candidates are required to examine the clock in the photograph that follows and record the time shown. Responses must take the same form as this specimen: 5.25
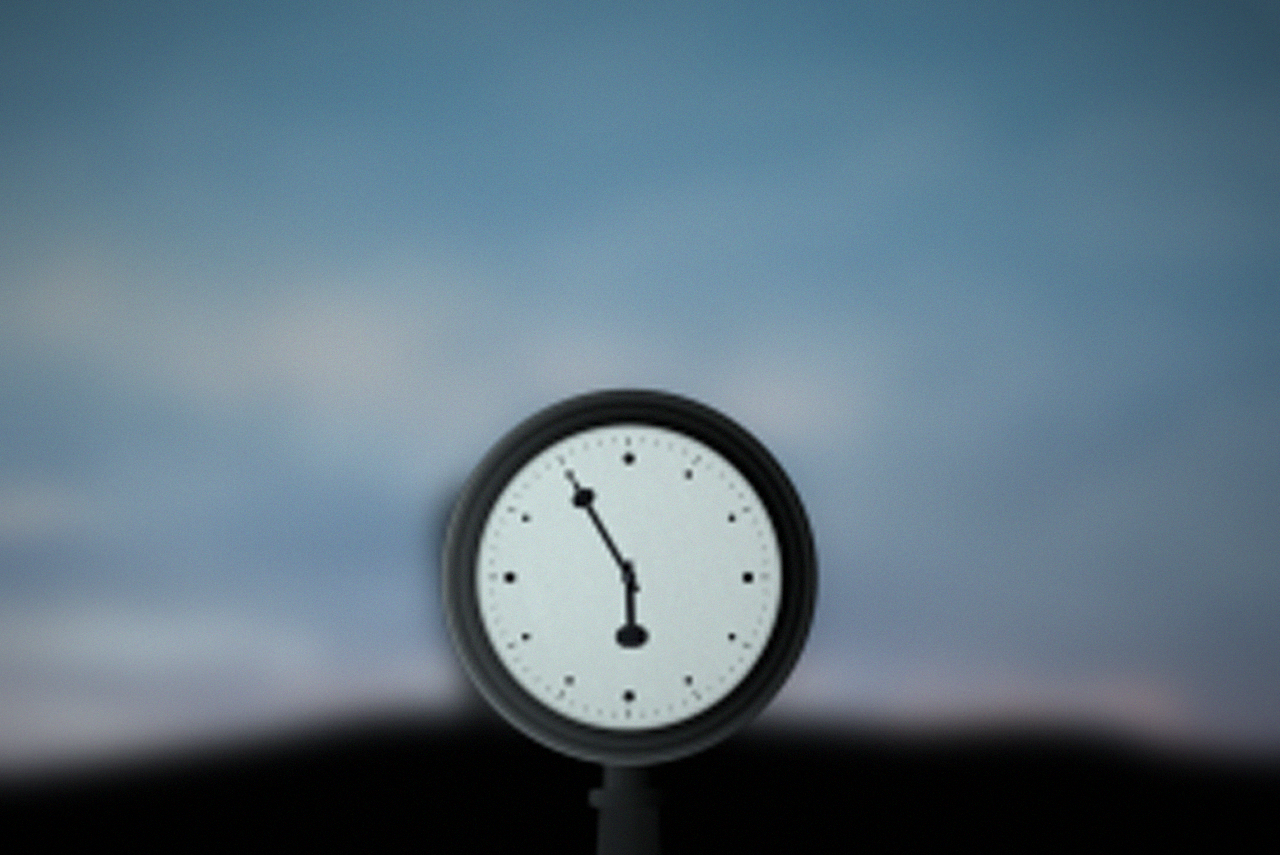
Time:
5.55
